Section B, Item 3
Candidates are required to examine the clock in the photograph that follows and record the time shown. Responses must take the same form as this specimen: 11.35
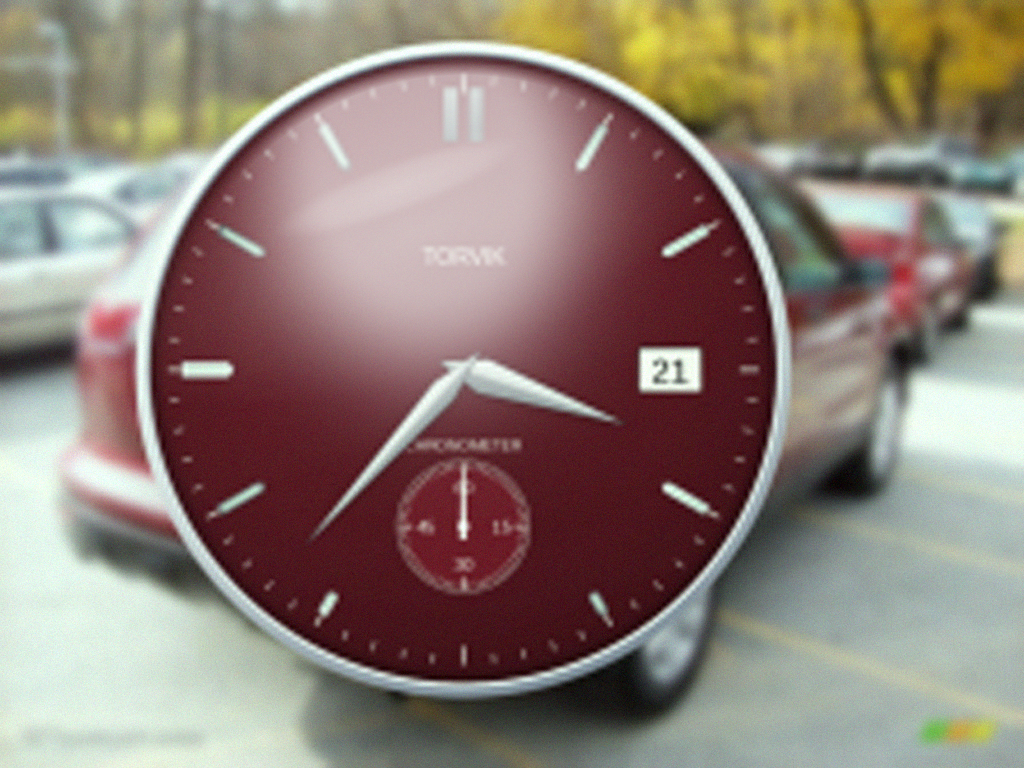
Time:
3.37
